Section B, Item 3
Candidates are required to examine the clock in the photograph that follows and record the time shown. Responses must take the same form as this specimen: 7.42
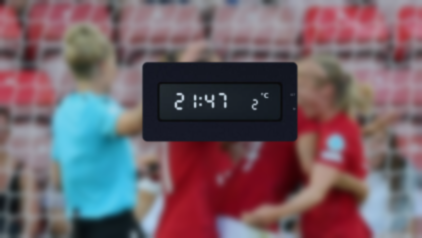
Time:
21.47
